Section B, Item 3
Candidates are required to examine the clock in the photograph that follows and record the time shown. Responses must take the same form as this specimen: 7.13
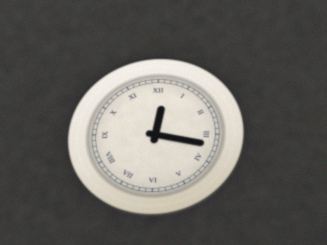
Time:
12.17
